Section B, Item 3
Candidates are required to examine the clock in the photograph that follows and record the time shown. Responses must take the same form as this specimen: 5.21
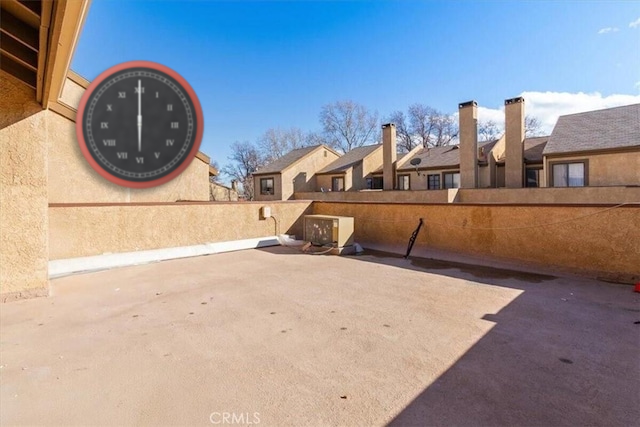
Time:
6.00
